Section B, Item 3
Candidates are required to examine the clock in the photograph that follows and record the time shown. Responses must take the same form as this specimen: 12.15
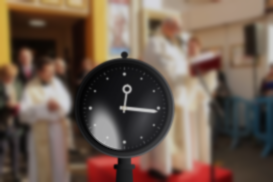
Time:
12.16
